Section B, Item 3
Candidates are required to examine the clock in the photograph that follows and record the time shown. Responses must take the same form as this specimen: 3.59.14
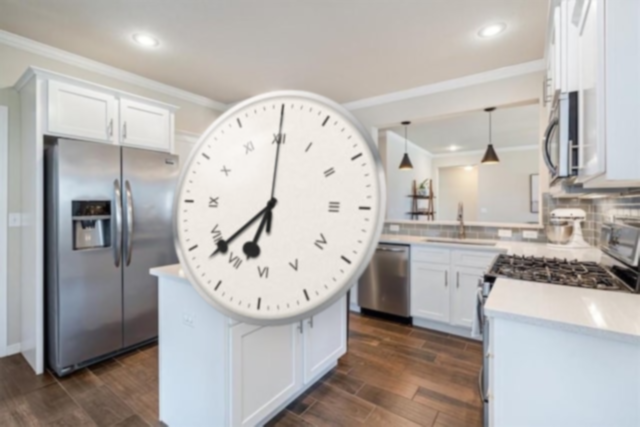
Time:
6.38.00
